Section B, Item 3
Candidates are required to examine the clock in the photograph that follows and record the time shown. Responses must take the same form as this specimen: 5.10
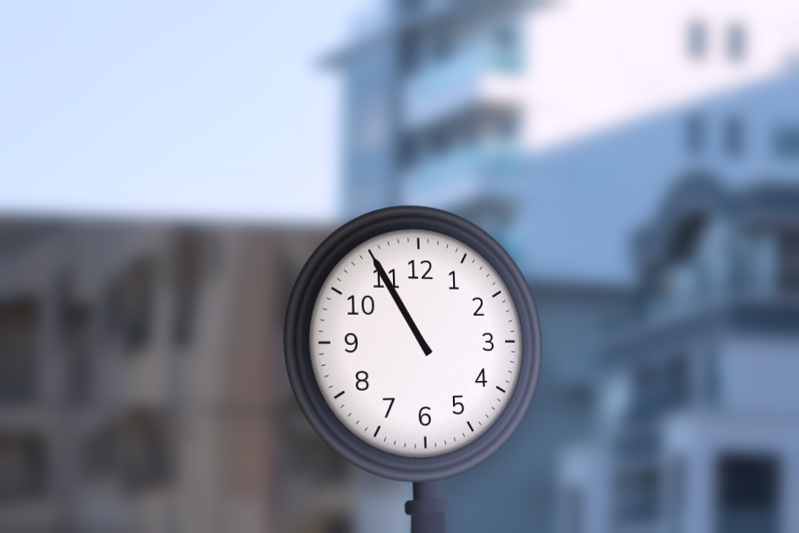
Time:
10.55
